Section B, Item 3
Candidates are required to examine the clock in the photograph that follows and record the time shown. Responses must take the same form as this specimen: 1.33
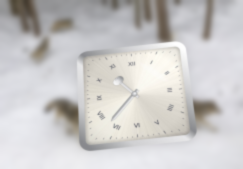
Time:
10.37
